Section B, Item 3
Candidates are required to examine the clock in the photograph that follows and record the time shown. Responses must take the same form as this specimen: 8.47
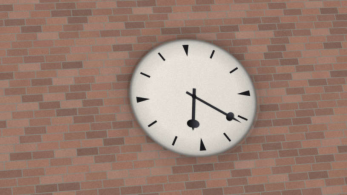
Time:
6.21
